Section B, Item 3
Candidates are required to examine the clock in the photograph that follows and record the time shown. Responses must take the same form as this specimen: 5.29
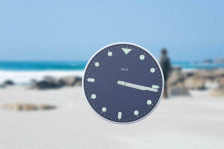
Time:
3.16
